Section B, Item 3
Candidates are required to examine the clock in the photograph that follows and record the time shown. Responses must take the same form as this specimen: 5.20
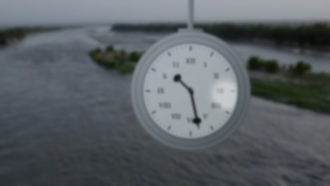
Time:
10.28
